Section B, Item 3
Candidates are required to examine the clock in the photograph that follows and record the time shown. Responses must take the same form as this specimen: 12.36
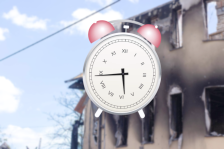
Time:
5.44
